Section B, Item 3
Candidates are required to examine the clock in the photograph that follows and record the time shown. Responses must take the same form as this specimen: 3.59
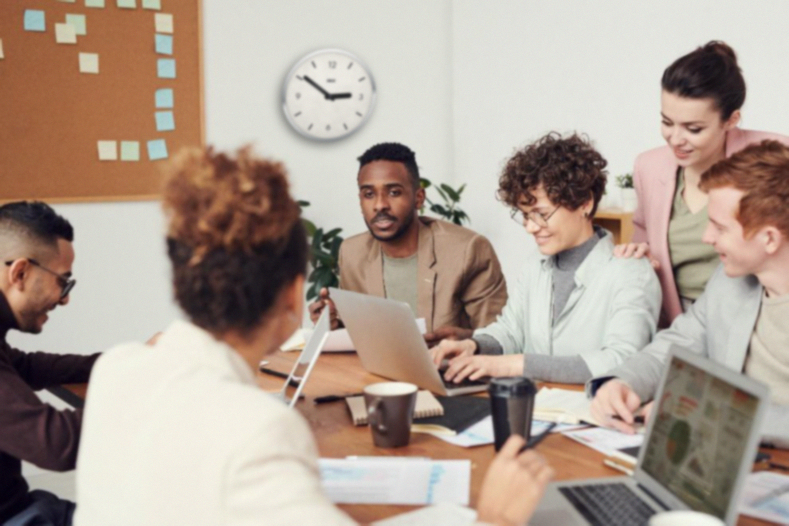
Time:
2.51
